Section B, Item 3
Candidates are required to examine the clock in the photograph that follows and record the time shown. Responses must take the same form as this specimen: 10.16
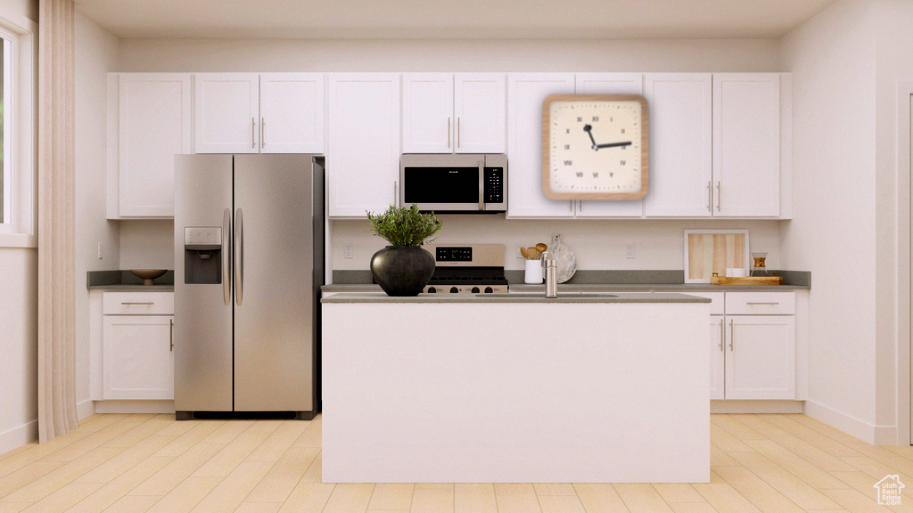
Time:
11.14
